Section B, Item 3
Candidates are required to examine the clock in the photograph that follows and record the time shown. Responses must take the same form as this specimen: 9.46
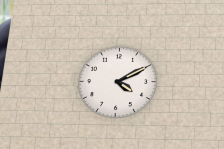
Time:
4.10
